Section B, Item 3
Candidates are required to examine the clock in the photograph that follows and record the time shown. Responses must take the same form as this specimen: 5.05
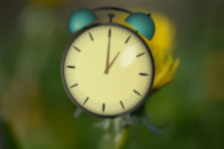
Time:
1.00
